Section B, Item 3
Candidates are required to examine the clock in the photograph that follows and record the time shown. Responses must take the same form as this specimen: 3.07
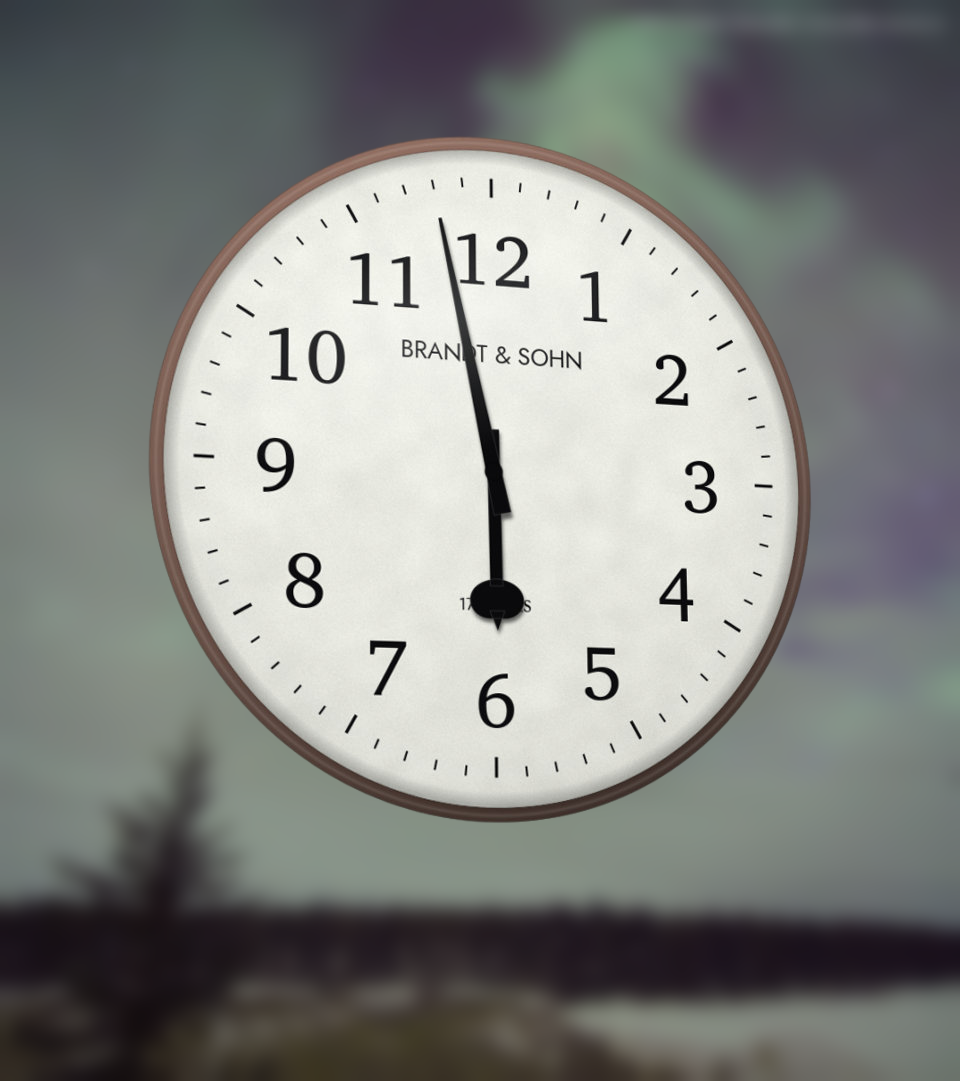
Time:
5.58
